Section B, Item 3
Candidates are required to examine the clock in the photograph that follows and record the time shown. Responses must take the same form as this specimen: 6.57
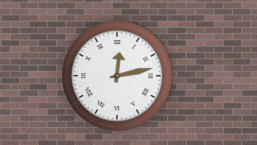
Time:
12.13
